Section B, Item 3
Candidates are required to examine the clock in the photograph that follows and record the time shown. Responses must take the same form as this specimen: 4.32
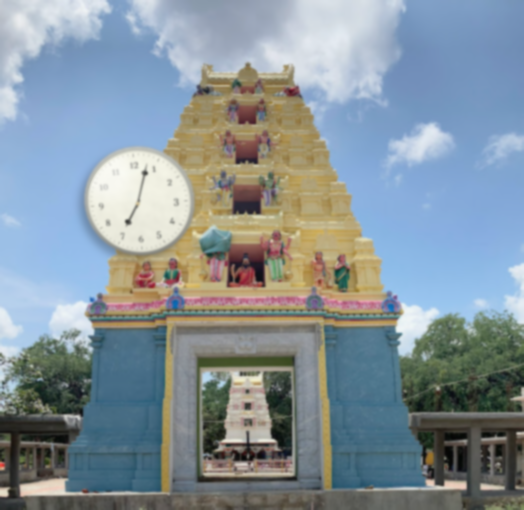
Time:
7.03
